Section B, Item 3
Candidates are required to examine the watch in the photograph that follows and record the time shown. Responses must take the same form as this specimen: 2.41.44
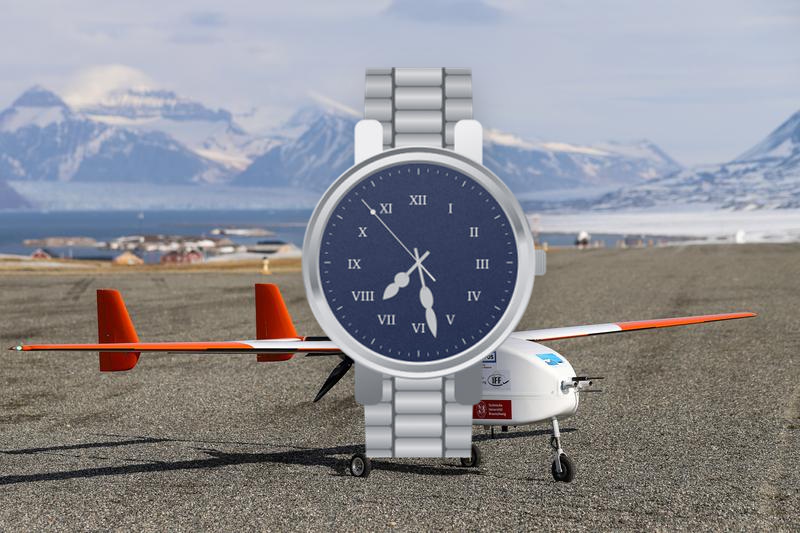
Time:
7.27.53
